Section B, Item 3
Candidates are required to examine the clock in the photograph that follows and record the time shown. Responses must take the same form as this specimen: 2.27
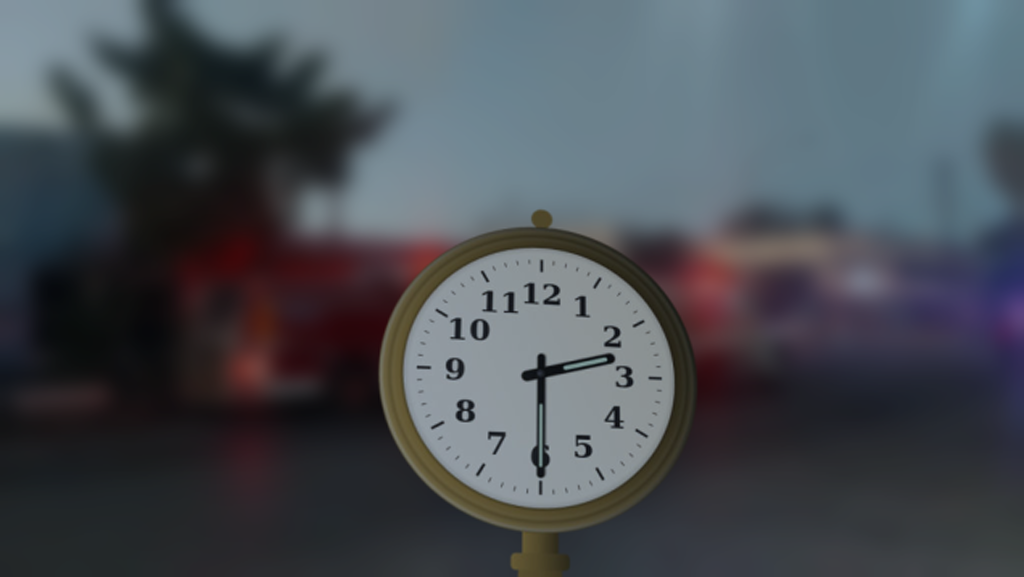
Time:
2.30
